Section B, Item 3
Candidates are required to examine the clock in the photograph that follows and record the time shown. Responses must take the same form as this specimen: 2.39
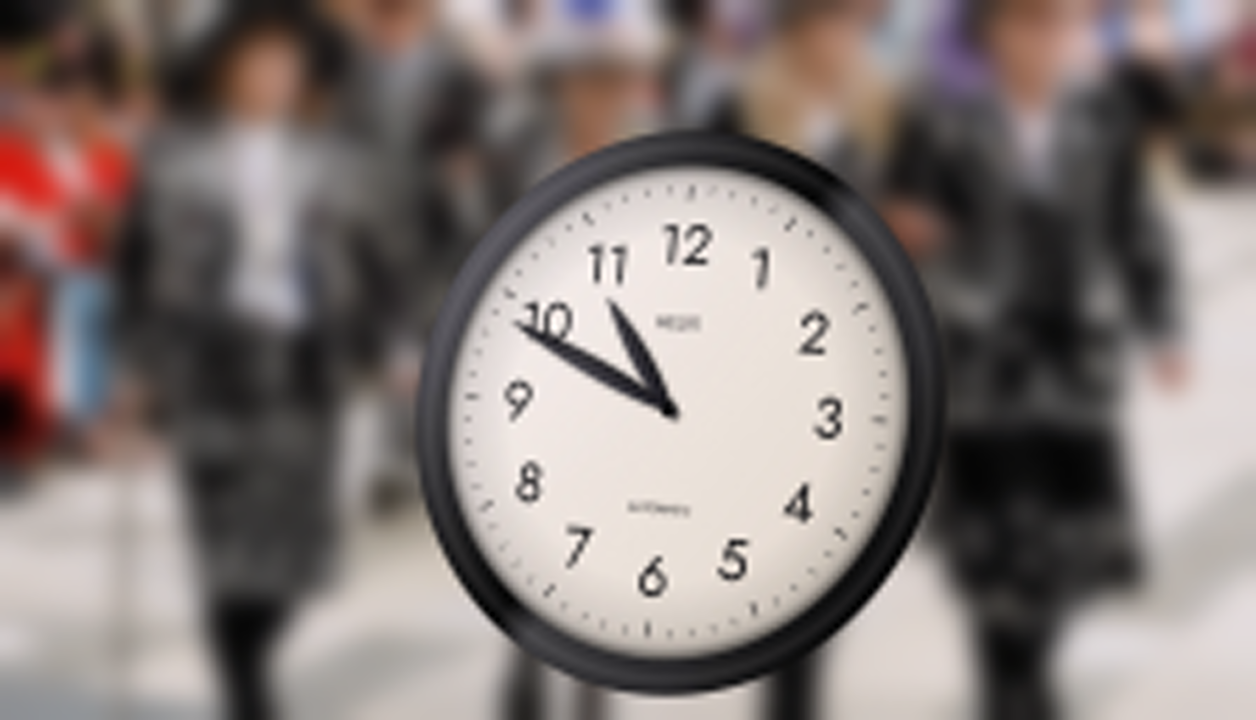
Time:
10.49
